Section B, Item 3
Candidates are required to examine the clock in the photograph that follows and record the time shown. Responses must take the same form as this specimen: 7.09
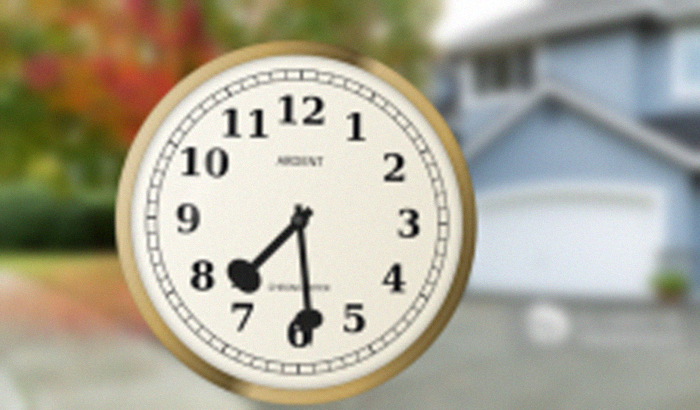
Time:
7.29
